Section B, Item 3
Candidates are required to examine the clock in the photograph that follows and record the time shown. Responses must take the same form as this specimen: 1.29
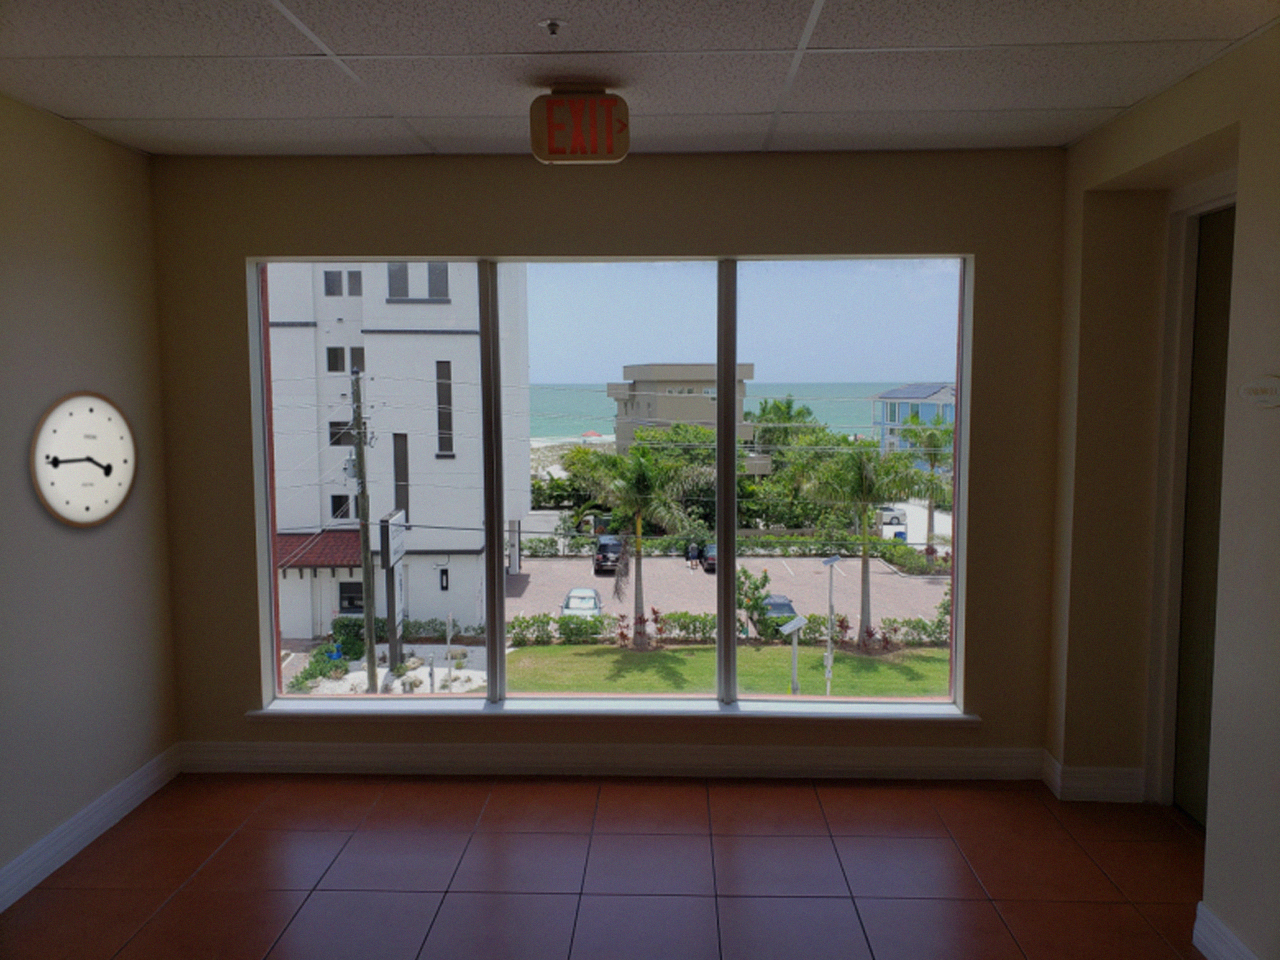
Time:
3.44
